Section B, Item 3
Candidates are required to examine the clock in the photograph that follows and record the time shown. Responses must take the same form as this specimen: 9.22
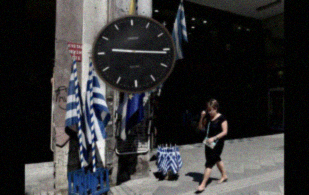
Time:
9.16
